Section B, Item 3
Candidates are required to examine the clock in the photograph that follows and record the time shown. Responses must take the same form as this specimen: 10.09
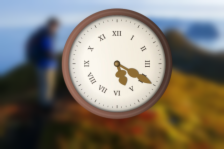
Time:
5.20
